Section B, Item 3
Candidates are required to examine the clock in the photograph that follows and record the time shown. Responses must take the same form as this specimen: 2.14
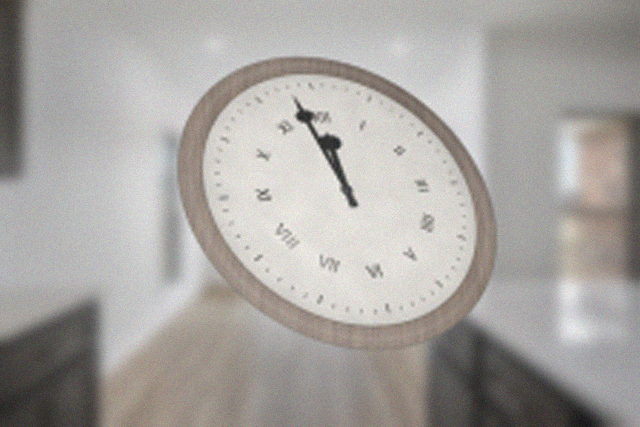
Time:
11.58
